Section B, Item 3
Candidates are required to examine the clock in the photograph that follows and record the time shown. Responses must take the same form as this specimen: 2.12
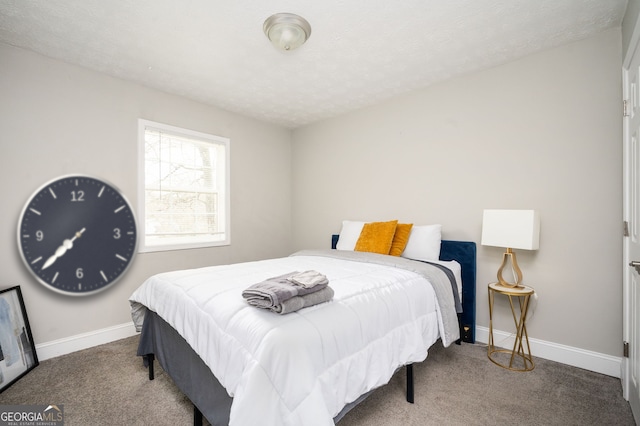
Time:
7.38
